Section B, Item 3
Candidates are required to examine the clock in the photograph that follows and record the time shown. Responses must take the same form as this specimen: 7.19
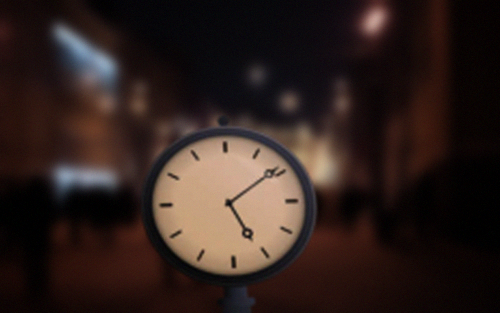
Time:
5.09
